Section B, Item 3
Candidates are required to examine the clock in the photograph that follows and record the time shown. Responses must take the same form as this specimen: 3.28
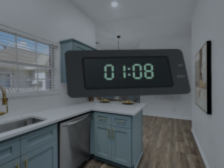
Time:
1.08
